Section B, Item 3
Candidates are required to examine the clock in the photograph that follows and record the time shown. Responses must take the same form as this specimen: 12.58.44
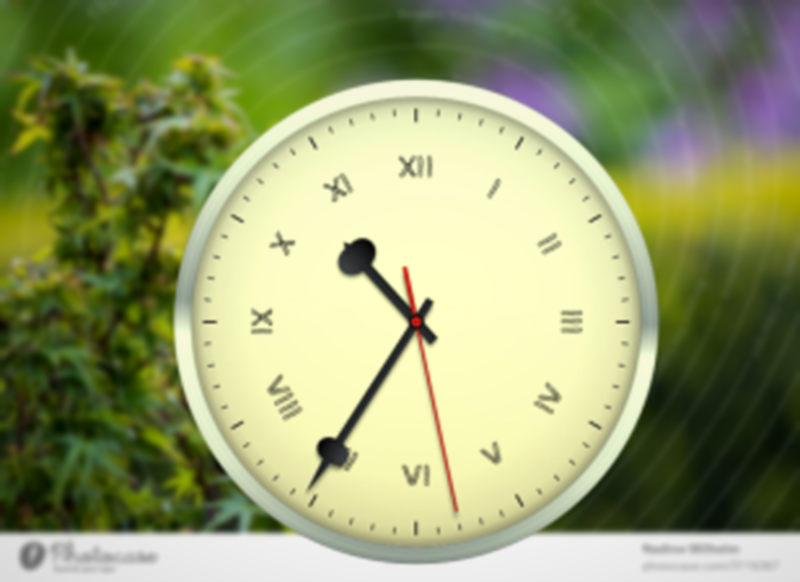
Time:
10.35.28
